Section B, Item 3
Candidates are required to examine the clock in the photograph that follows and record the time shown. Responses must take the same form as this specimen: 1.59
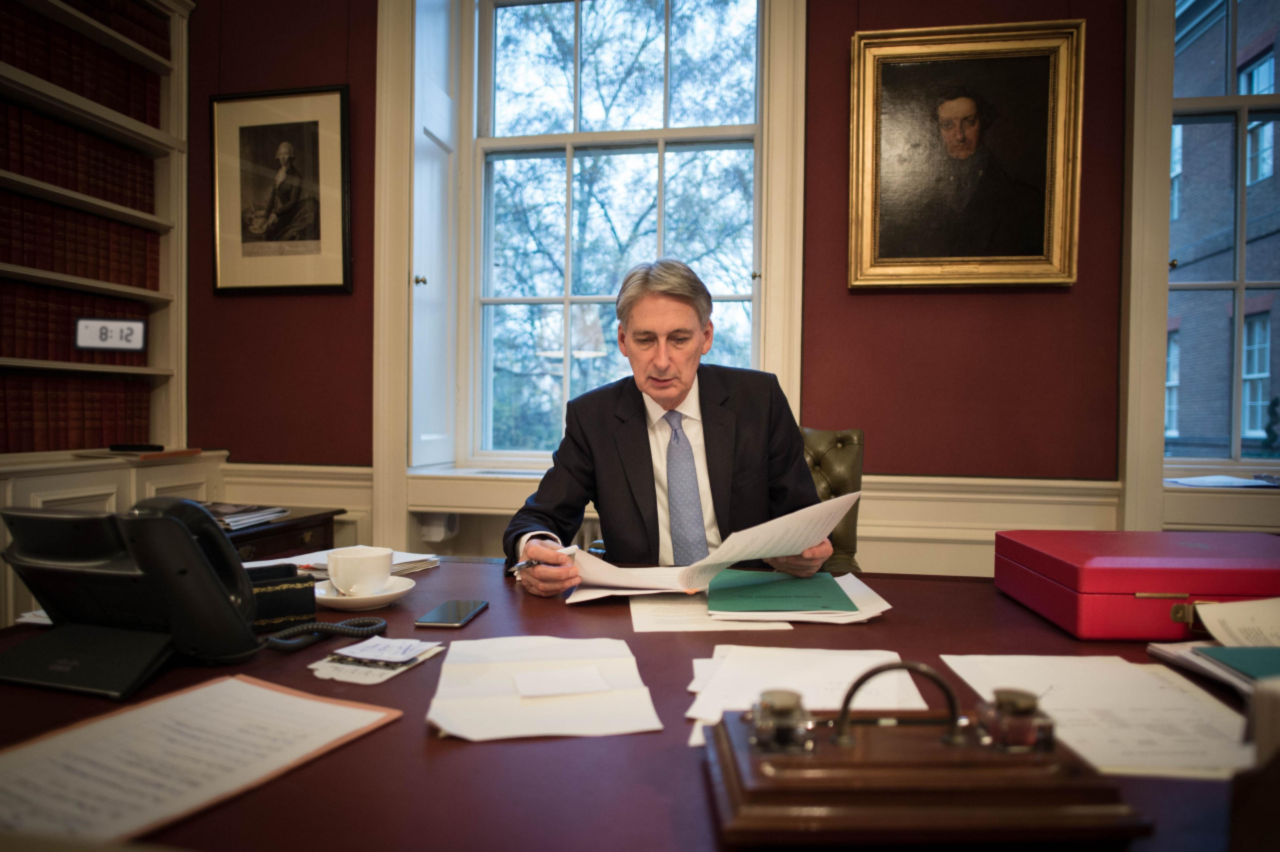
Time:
8.12
